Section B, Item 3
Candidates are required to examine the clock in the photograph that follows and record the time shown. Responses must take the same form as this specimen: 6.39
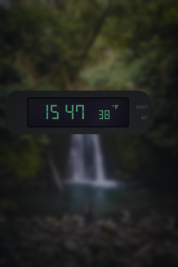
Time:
15.47
